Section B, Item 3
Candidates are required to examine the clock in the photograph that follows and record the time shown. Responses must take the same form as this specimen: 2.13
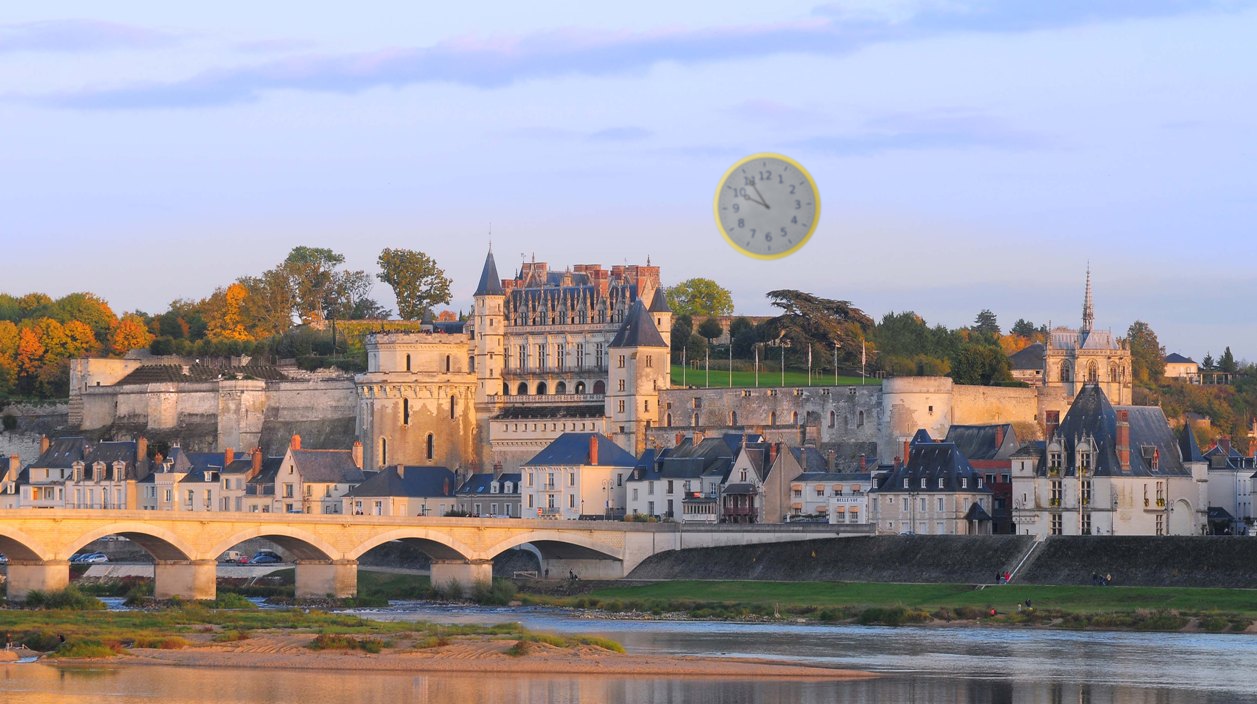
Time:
9.55
